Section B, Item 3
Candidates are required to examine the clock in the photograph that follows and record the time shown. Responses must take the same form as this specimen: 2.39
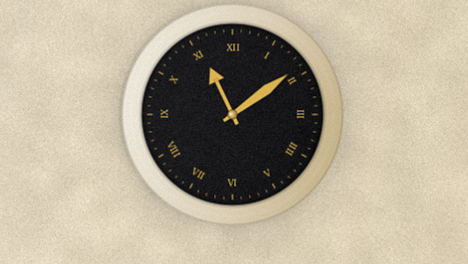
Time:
11.09
